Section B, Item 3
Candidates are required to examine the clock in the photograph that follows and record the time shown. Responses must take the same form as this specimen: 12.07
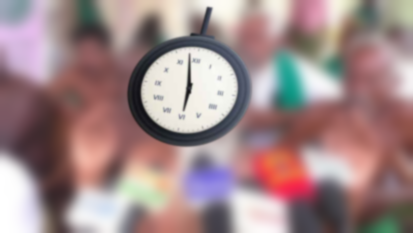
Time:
5.58
